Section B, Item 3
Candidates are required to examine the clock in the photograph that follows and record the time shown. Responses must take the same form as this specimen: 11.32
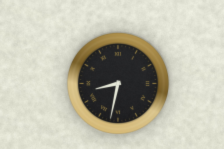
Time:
8.32
